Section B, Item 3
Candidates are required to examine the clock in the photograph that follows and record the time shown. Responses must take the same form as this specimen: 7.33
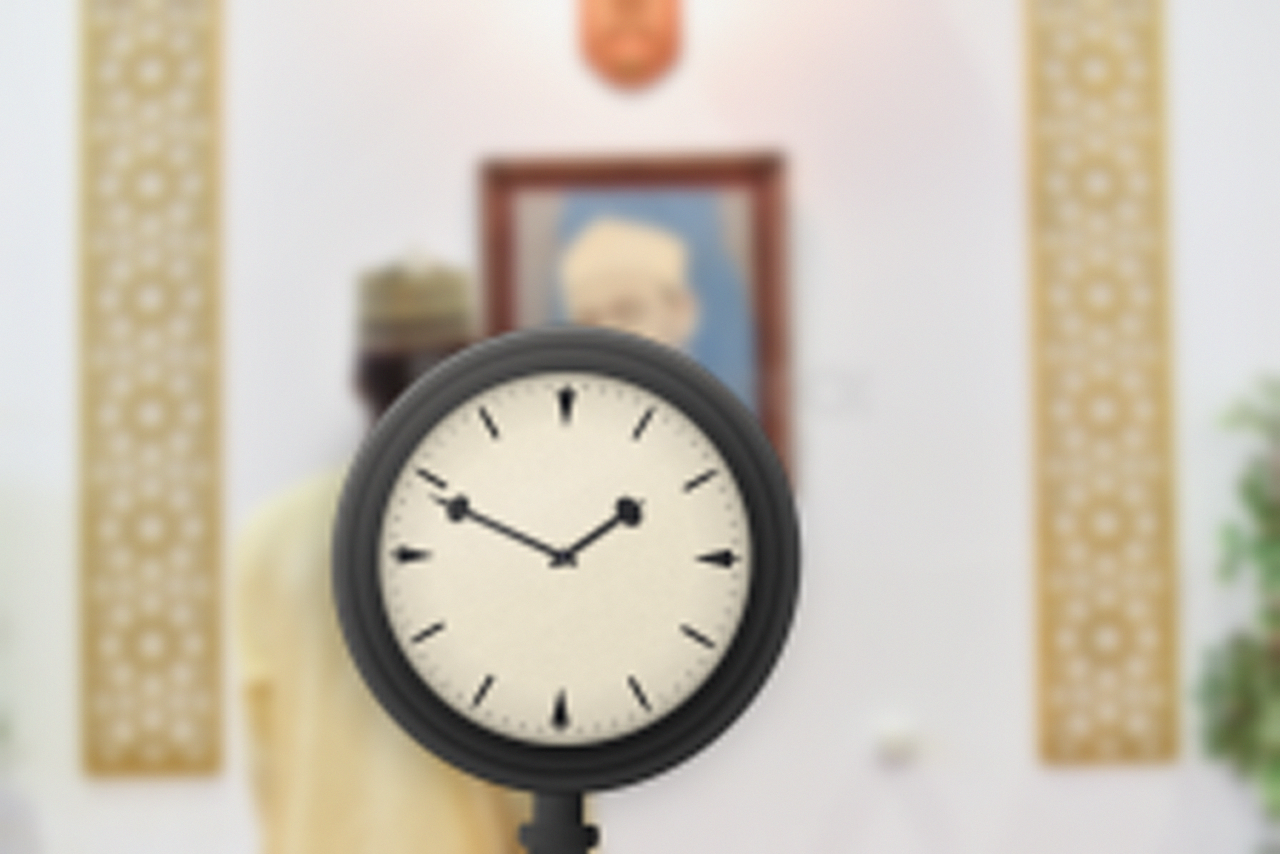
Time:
1.49
